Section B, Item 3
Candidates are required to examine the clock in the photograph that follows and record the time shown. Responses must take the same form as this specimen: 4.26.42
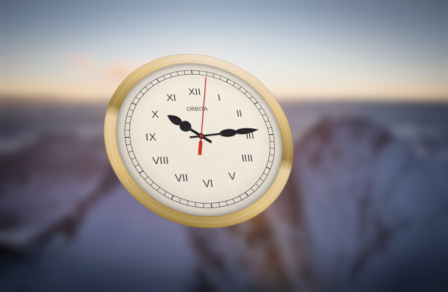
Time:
10.14.02
